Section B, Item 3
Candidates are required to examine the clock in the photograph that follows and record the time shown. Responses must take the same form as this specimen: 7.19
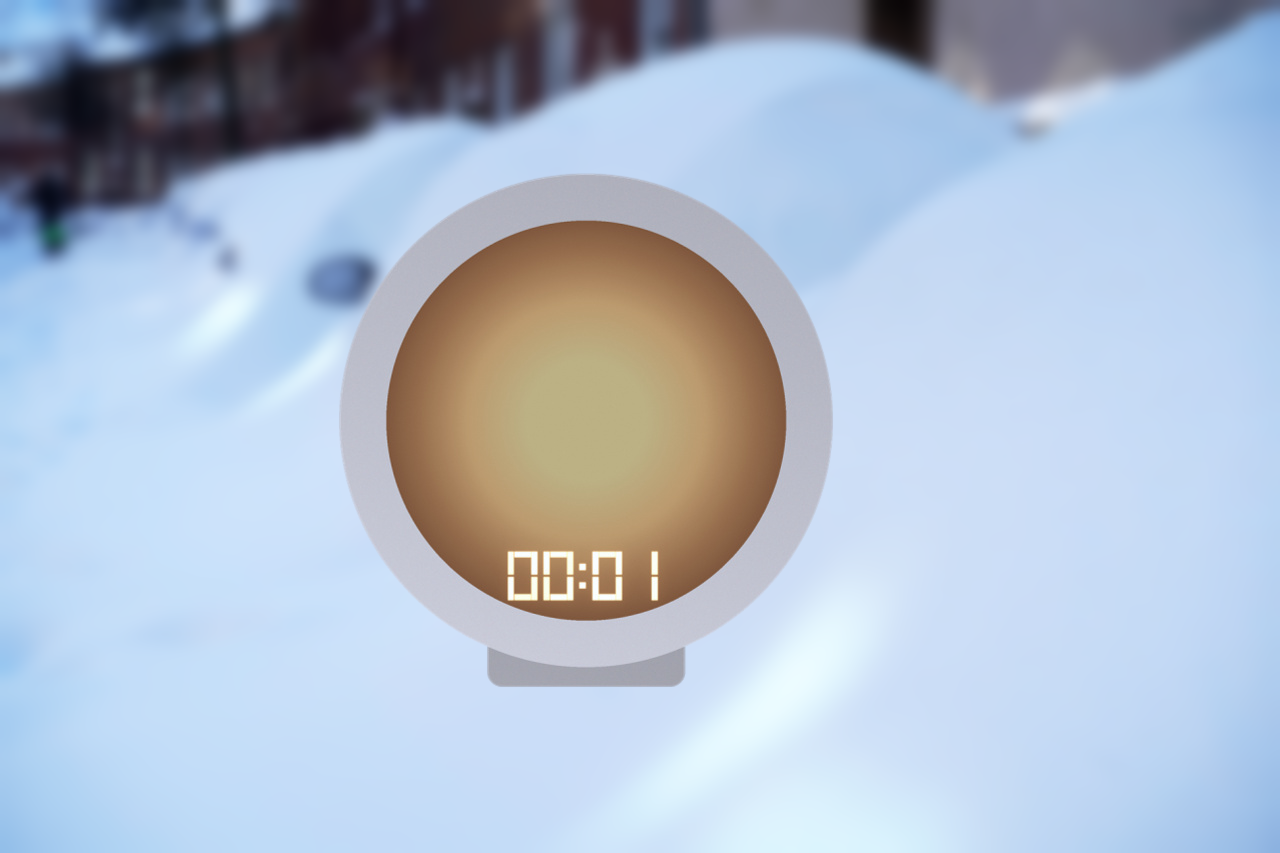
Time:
0.01
